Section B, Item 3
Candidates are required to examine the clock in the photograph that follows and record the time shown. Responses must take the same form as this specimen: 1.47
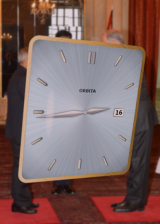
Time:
2.44
